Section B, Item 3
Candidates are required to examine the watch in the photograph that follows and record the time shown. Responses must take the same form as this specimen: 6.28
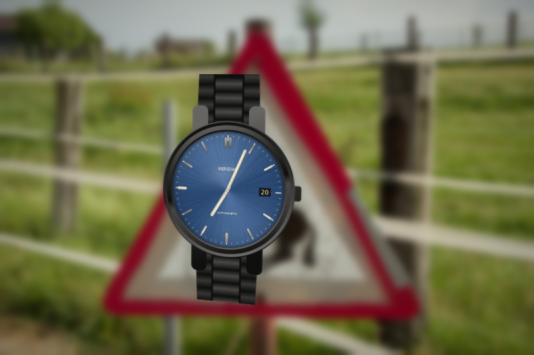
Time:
7.04
